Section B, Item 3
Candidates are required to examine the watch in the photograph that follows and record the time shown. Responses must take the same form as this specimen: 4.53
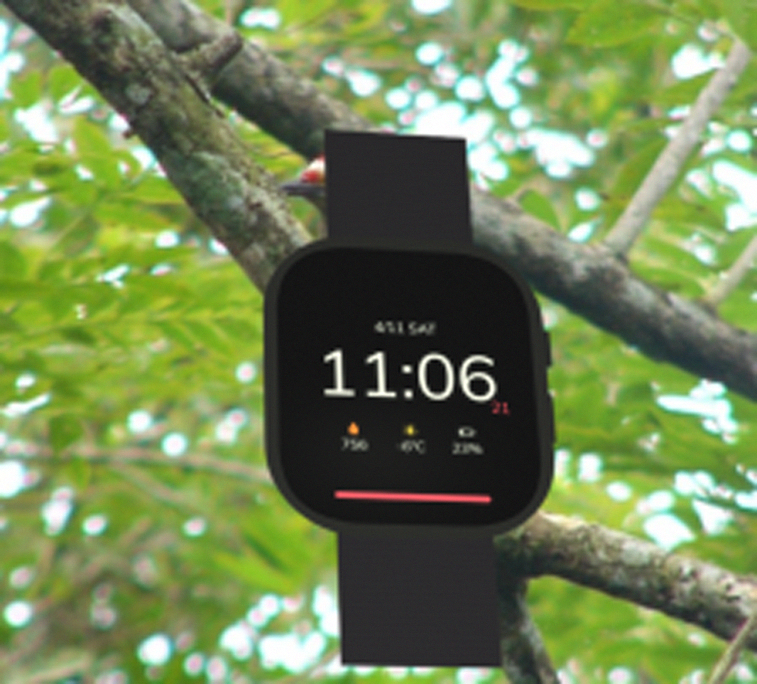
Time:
11.06
